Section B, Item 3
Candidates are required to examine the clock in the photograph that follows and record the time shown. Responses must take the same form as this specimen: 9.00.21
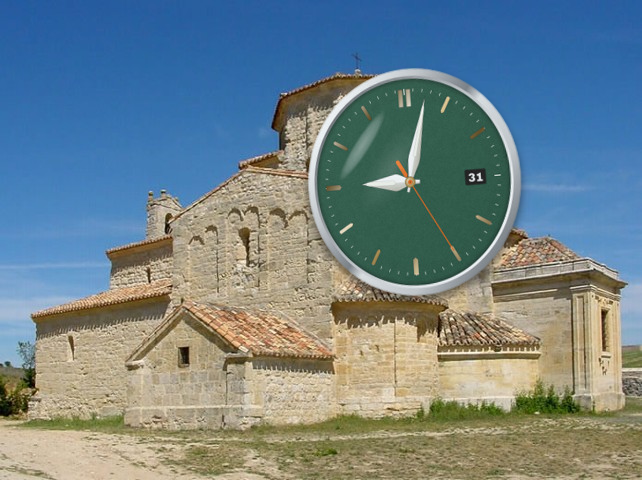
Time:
9.02.25
